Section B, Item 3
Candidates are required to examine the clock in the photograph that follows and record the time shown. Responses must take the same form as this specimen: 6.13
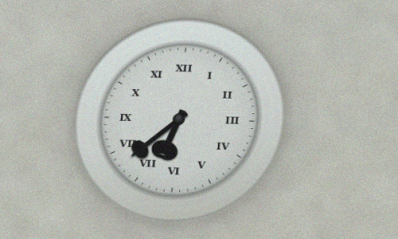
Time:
6.38
